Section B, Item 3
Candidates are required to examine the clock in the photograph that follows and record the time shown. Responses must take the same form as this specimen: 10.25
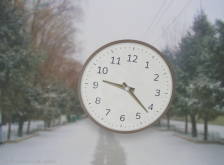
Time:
9.22
